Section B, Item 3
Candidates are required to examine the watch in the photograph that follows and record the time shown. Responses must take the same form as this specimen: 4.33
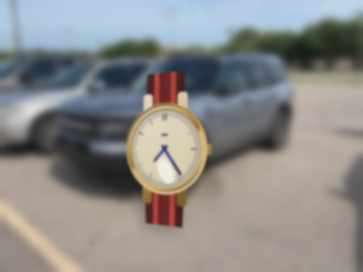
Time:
7.24
